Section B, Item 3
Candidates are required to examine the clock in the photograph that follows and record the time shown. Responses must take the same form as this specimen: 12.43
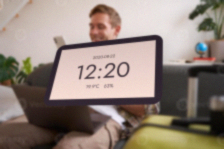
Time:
12.20
